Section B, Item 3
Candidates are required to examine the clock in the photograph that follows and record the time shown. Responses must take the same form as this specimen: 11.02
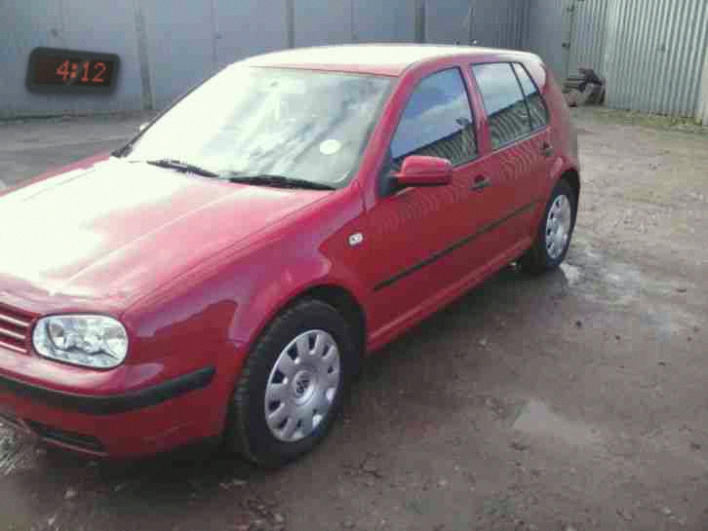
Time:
4.12
